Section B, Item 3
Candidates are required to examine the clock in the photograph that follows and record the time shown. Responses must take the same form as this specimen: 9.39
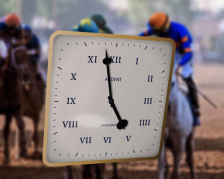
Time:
4.58
